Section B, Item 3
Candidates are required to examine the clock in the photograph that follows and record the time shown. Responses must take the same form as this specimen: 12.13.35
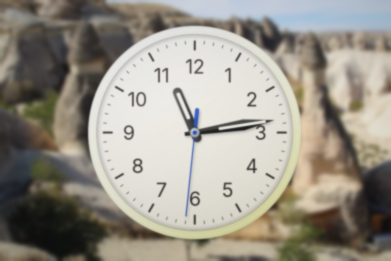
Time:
11.13.31
